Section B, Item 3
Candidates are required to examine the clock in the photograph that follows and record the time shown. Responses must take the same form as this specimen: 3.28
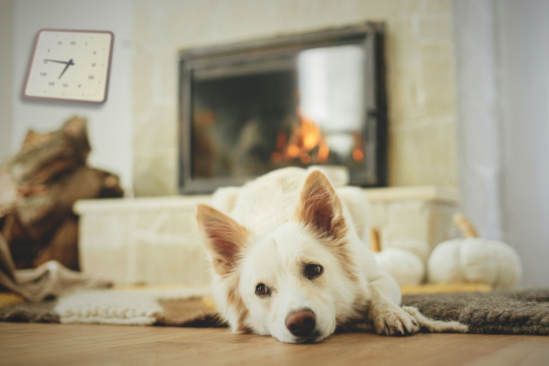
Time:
6.46
